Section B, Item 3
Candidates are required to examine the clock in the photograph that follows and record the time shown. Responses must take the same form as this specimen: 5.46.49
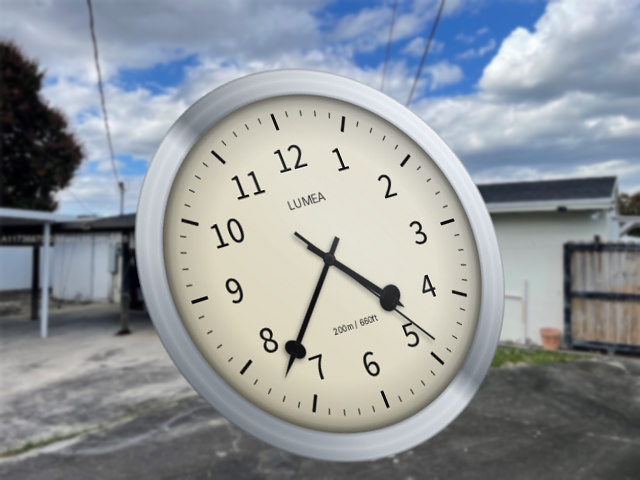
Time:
4.37.24
